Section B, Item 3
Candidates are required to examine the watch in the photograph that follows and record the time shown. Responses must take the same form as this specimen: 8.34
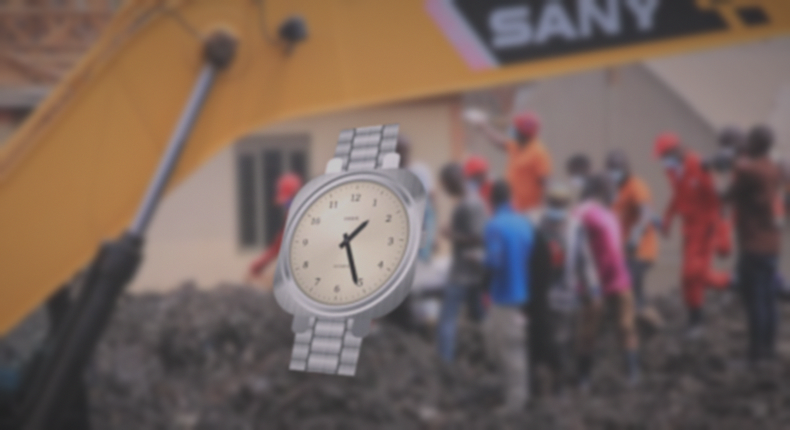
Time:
1.26
